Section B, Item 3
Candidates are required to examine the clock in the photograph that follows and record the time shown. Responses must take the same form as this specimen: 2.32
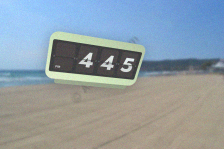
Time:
4.45
